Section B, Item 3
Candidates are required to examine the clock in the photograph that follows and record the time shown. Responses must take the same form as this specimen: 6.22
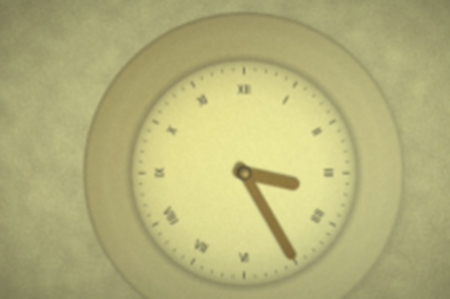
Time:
3.25
